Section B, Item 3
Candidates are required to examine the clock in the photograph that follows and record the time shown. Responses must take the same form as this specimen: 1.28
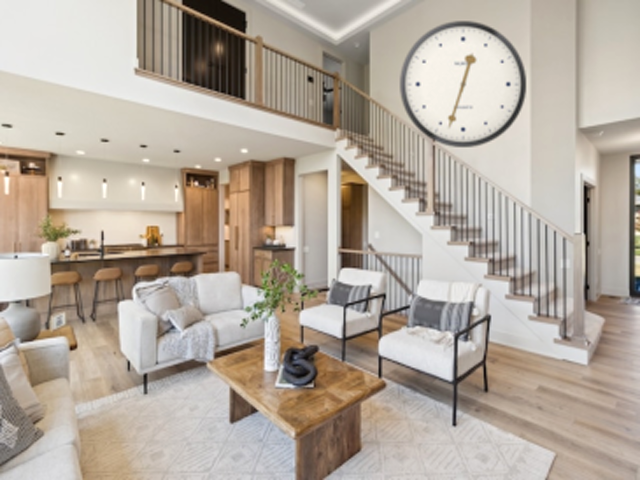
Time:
12.33
